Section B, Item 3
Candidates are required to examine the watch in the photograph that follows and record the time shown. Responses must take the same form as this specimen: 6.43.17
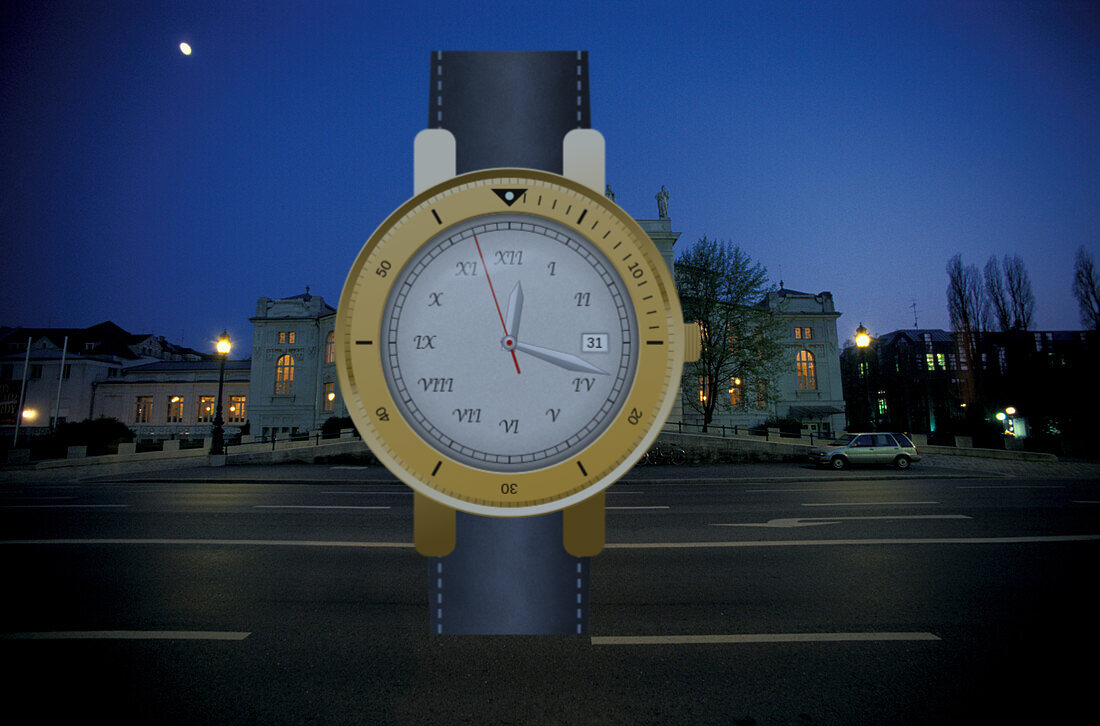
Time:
12.17.57
